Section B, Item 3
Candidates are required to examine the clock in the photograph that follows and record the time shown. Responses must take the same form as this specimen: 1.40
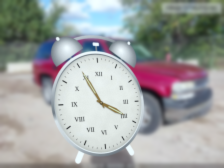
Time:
3.55
